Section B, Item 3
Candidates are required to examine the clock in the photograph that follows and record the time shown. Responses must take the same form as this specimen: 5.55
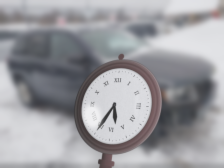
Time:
5.35
